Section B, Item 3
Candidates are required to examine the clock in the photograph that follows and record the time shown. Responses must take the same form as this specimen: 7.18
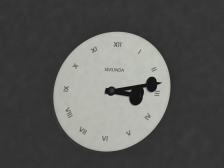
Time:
3.13
